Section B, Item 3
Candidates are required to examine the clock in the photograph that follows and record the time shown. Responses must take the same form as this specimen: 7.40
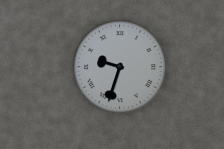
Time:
9.33
